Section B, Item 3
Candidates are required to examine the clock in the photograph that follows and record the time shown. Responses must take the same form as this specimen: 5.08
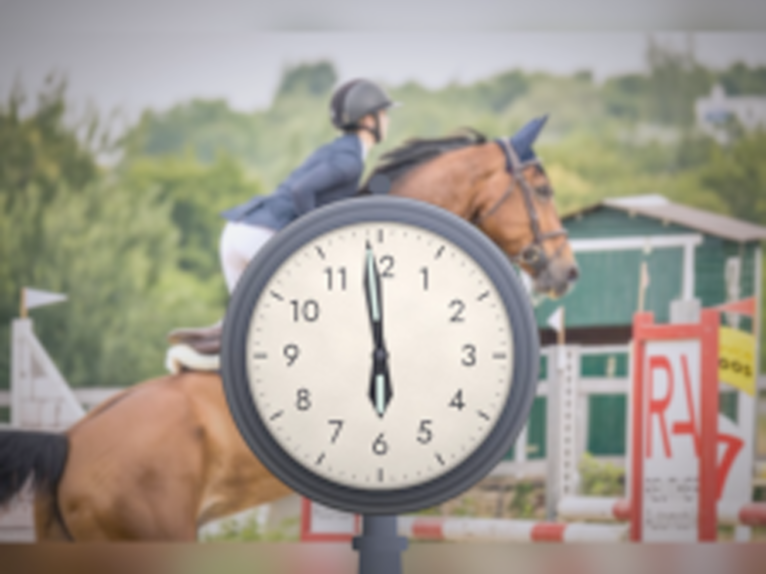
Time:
5.59
